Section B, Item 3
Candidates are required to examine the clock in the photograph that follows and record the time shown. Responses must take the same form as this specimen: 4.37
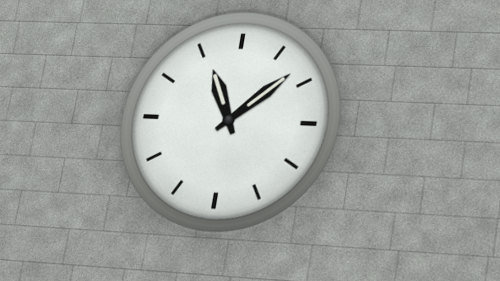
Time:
11.08
